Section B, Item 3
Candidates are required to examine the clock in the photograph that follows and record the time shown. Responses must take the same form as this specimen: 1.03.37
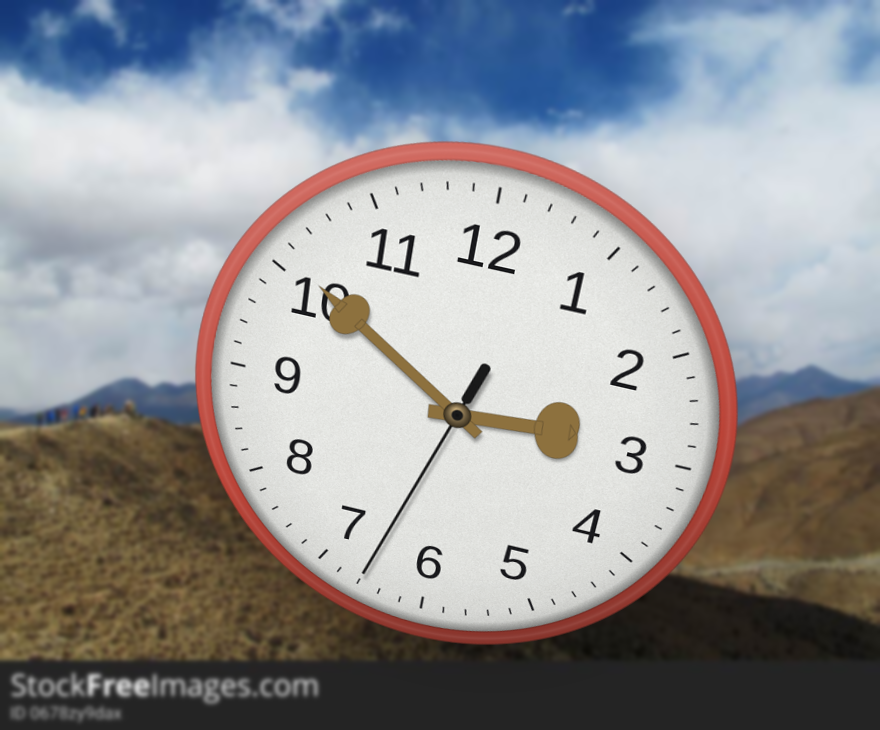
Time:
2.50.33
